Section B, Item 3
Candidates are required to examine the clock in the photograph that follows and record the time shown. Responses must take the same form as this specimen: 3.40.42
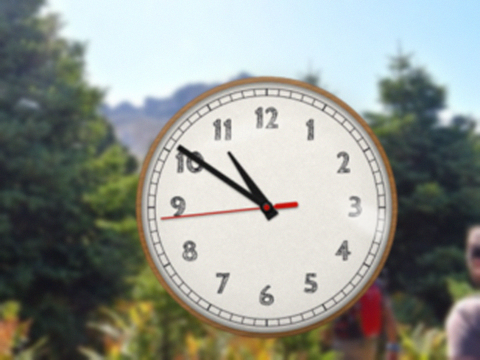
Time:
10.50.44
